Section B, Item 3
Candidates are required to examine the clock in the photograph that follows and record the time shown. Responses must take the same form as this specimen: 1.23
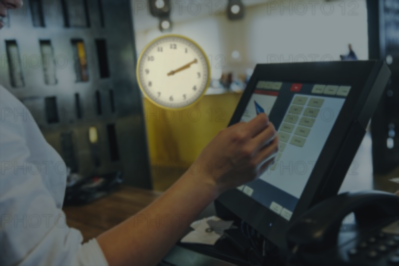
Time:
2.10
